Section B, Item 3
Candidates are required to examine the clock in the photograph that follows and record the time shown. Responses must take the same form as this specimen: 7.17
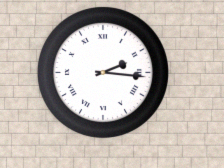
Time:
2.16
